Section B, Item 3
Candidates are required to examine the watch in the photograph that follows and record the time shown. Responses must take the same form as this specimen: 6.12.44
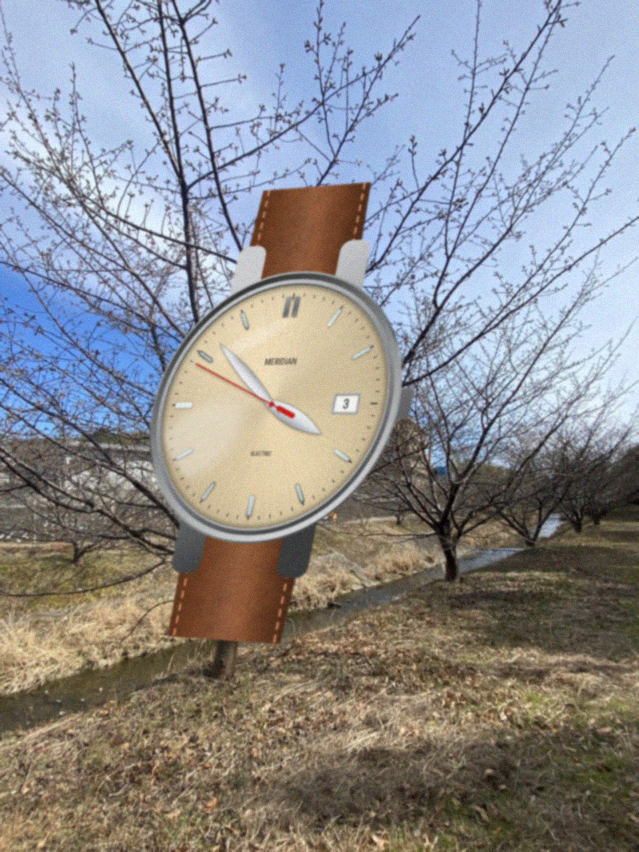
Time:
3.51.49
